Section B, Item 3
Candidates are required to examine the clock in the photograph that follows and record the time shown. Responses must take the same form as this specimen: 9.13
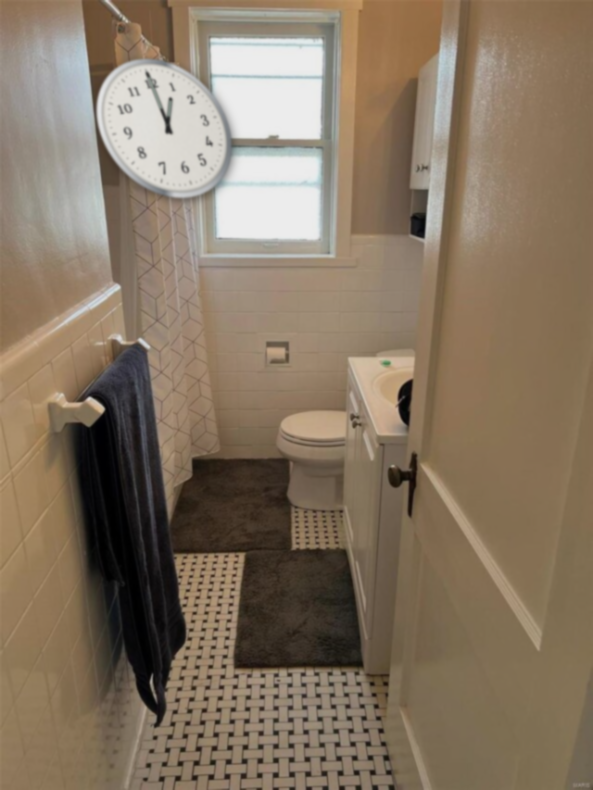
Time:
1.00
